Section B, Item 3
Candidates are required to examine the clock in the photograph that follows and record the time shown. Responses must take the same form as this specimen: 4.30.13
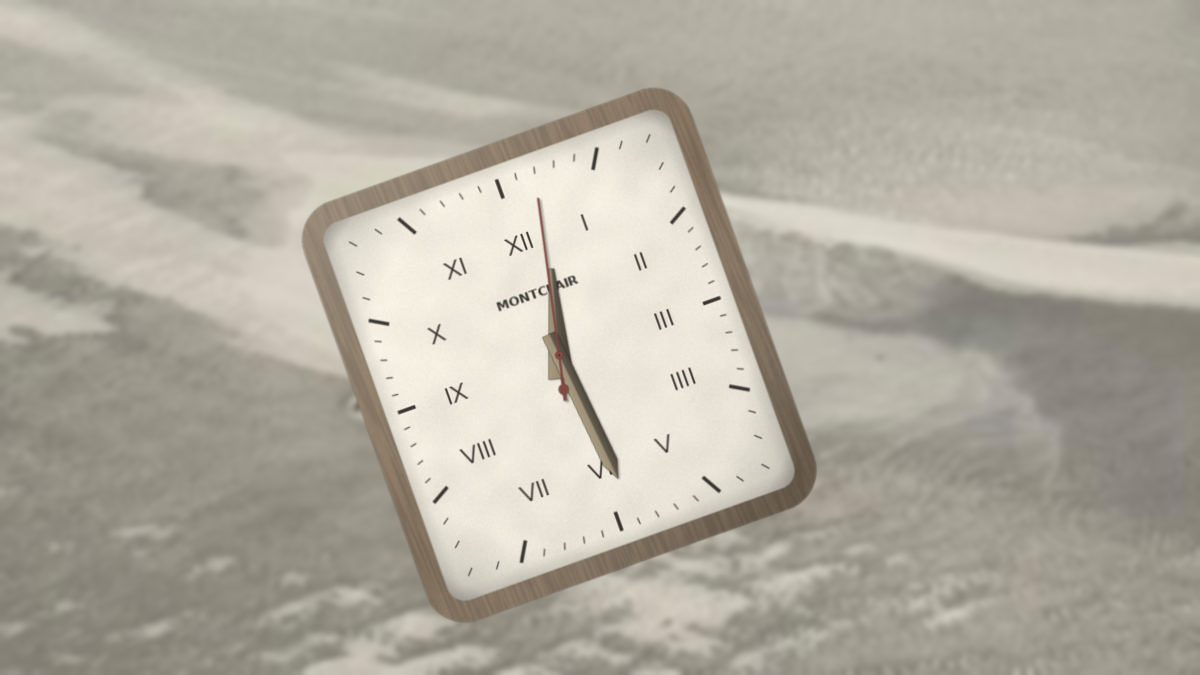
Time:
12.29.02
